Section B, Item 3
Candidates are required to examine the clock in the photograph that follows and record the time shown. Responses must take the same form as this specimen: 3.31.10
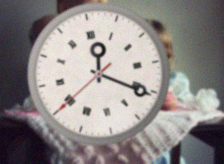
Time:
12.20.40
